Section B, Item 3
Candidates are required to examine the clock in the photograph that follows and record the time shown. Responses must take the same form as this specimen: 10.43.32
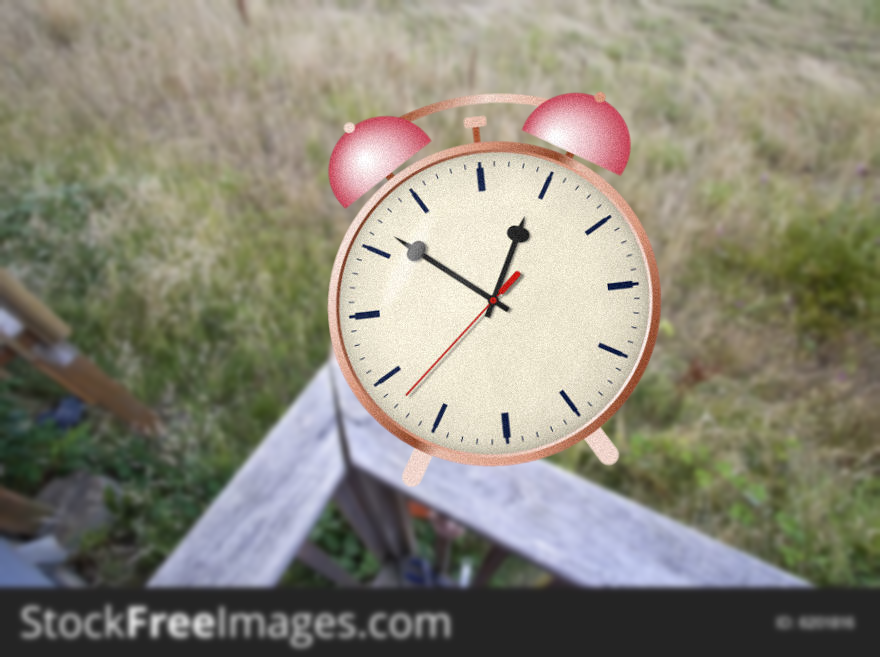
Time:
12.51.38
